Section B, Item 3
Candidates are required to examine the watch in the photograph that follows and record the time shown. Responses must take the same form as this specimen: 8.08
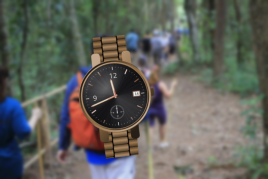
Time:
11.42
